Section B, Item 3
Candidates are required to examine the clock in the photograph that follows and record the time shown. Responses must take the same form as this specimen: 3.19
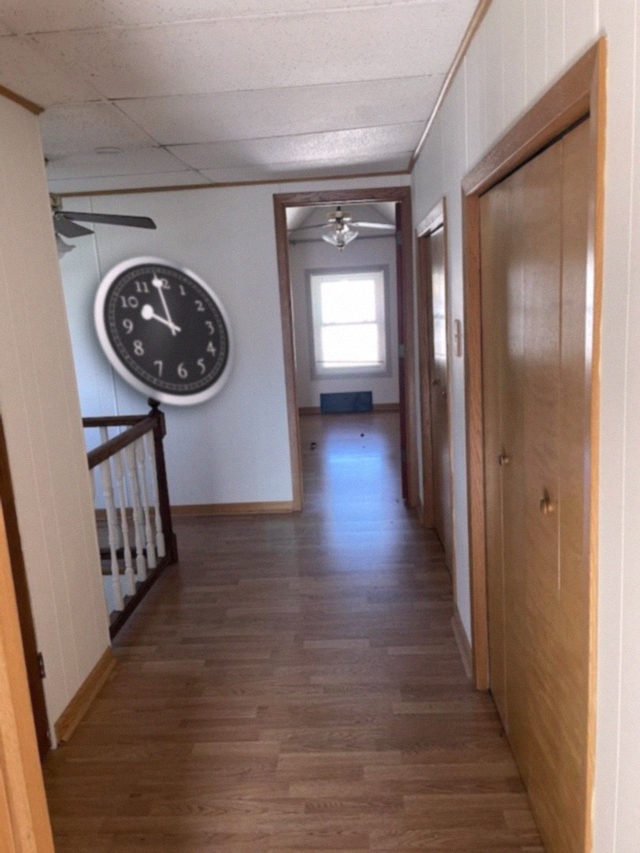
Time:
9.59
